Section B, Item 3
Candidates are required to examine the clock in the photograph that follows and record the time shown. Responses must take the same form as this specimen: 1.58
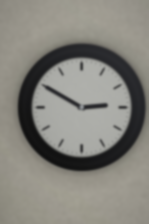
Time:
2.50
